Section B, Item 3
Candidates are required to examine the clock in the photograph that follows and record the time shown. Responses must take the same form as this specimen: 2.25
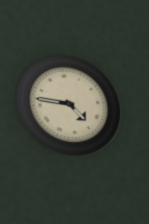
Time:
4.47
